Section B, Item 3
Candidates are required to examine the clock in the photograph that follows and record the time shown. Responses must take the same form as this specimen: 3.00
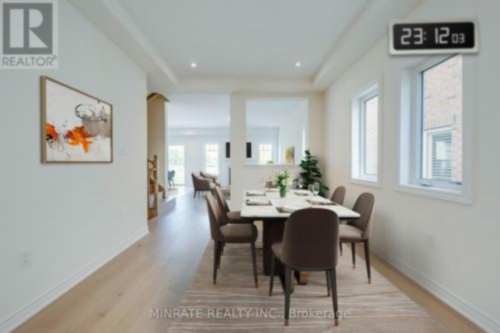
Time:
23.12
